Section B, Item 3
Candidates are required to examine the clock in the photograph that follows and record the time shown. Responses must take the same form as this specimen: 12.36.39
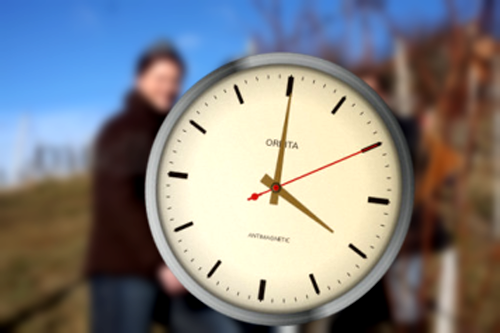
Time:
4.00.10
